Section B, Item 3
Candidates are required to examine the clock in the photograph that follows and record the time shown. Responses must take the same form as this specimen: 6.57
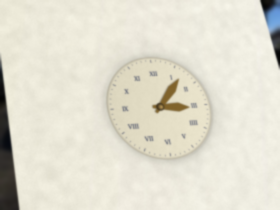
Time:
3.07
